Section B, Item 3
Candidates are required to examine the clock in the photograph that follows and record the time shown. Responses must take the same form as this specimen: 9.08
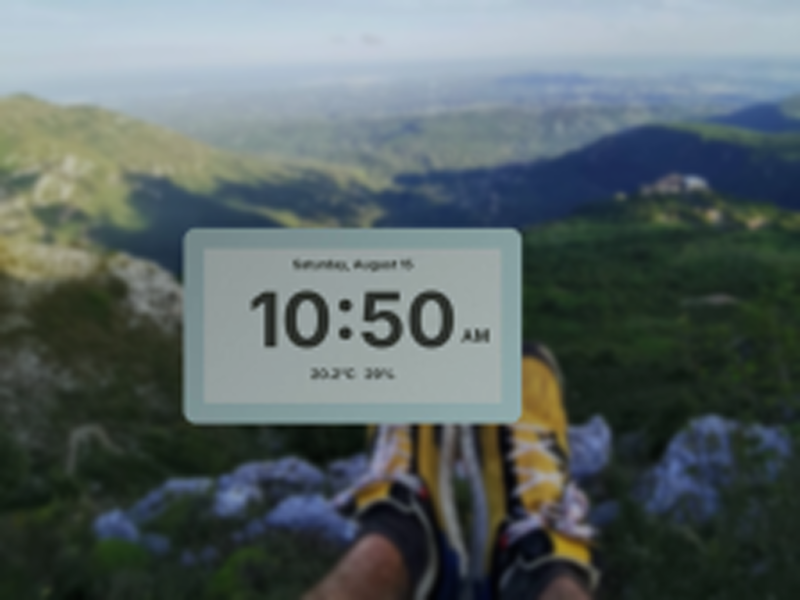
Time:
10.50
